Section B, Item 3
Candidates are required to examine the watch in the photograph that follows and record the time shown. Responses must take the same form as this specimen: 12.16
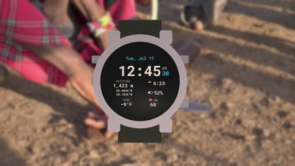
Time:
12.45
